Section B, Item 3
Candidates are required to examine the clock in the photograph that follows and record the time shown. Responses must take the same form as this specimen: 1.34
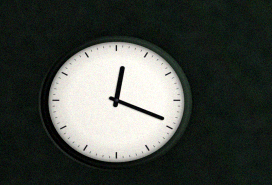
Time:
12.19
